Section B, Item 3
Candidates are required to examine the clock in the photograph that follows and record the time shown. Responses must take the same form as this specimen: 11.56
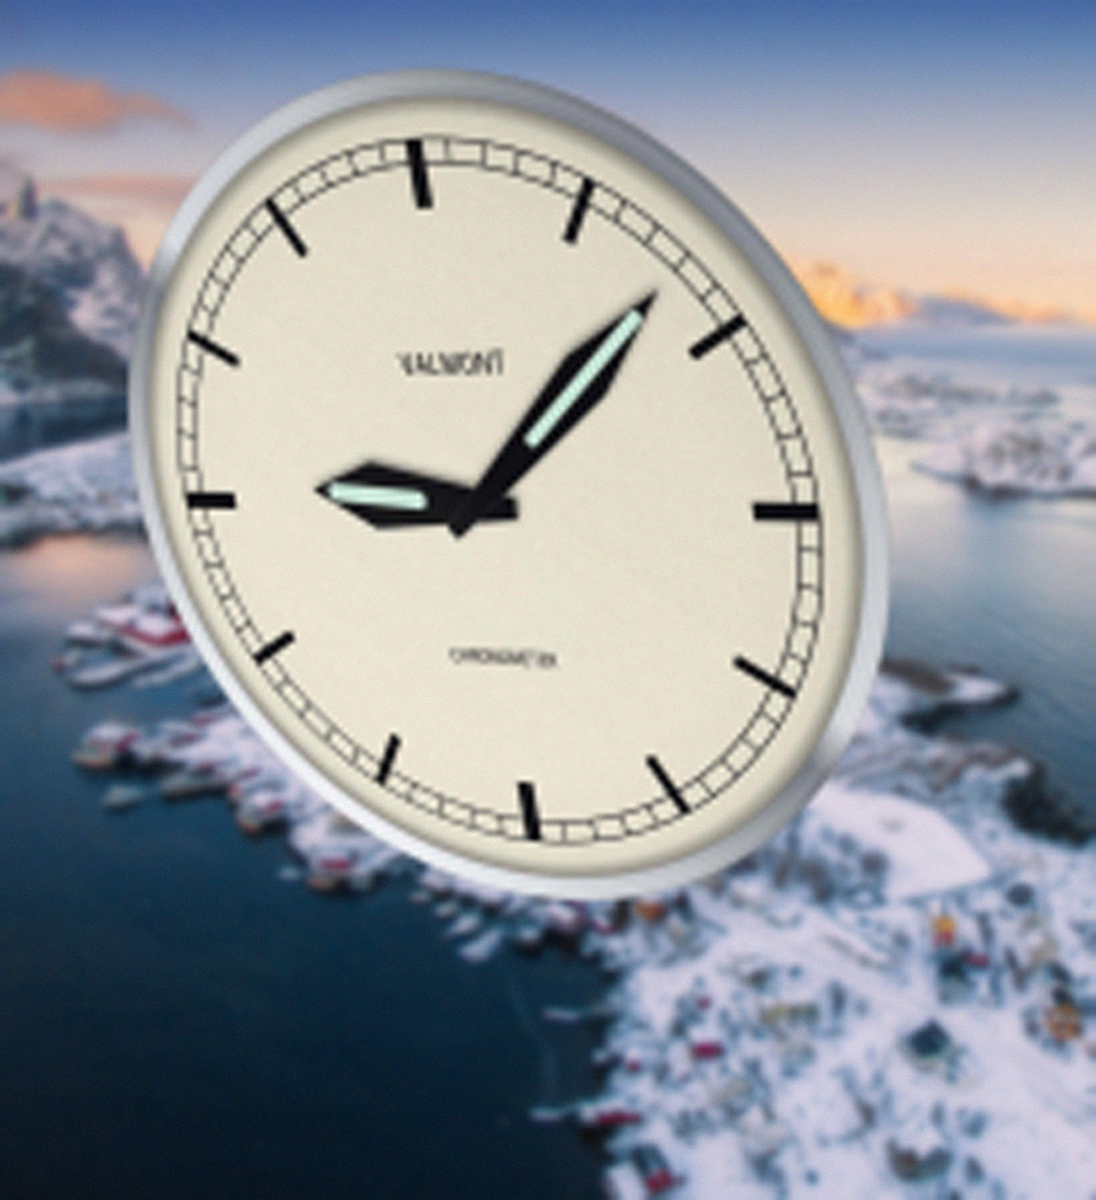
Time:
9.08
